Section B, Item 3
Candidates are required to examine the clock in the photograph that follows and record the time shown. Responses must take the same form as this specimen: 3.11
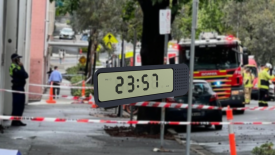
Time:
23.57
